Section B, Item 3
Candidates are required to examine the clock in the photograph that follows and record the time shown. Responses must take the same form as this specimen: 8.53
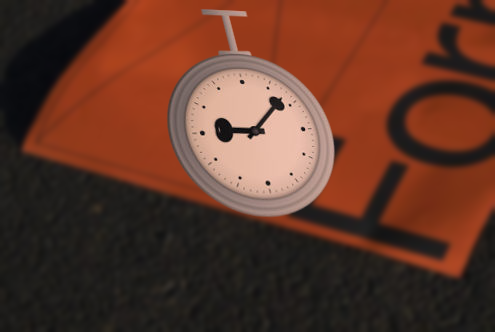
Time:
9.08
